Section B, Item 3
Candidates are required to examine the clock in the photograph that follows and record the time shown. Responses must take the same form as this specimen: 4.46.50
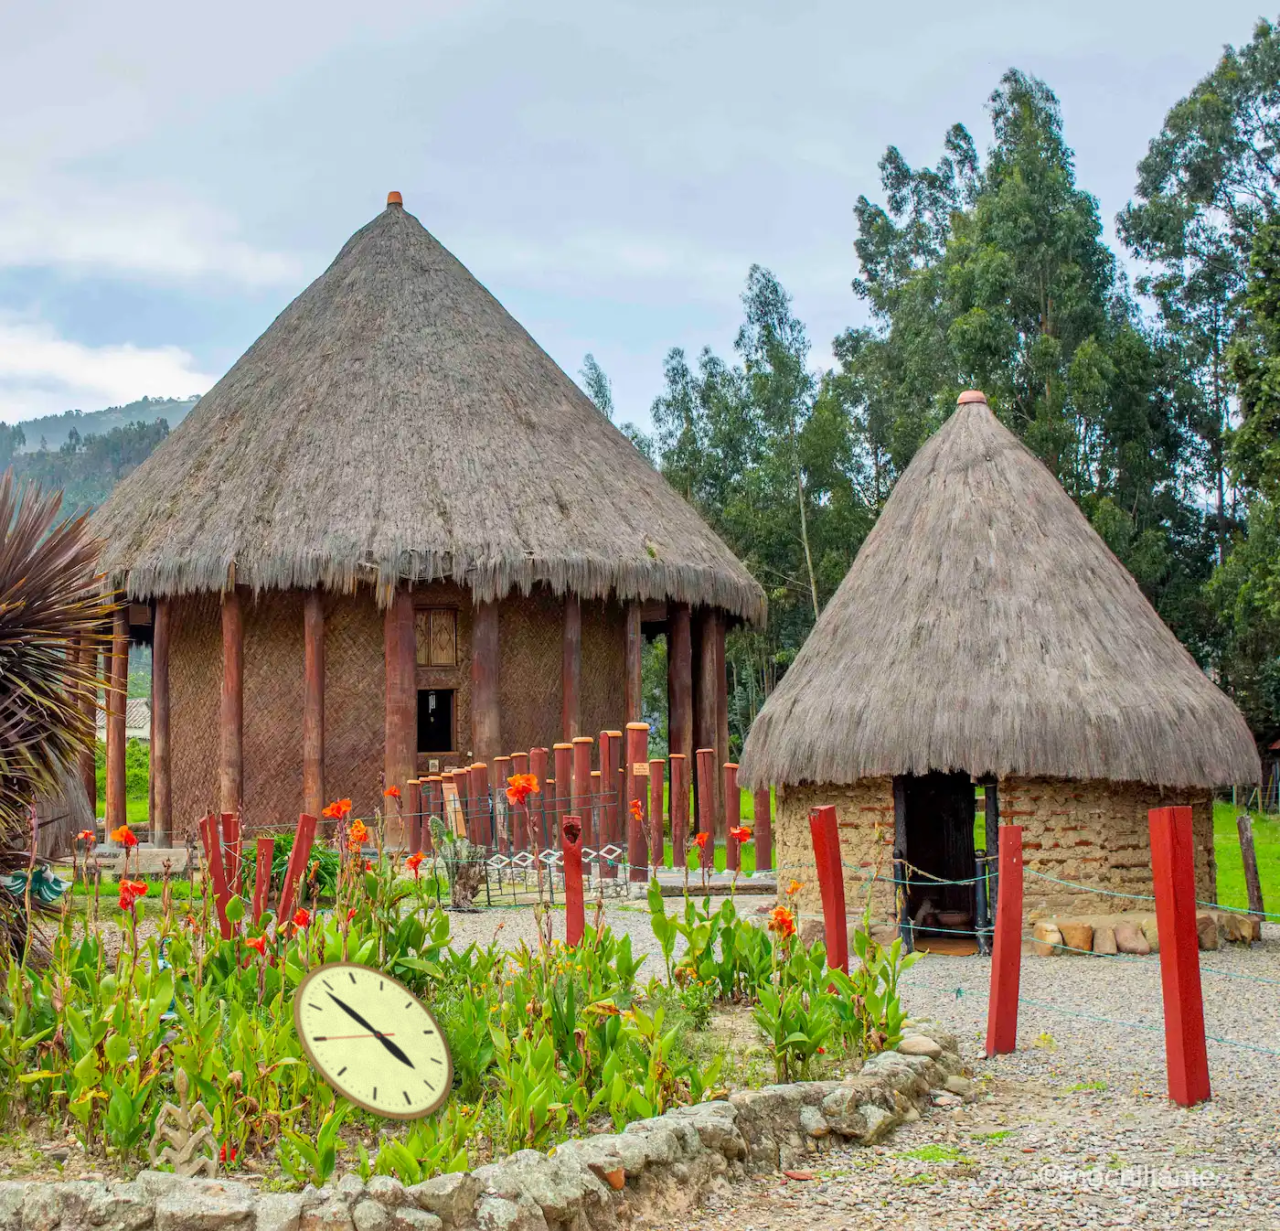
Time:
4.53.45
